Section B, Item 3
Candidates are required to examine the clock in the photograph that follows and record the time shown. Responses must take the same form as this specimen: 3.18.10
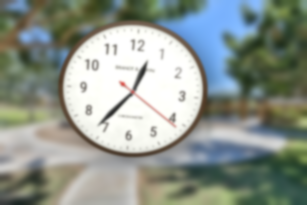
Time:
12.36.21
